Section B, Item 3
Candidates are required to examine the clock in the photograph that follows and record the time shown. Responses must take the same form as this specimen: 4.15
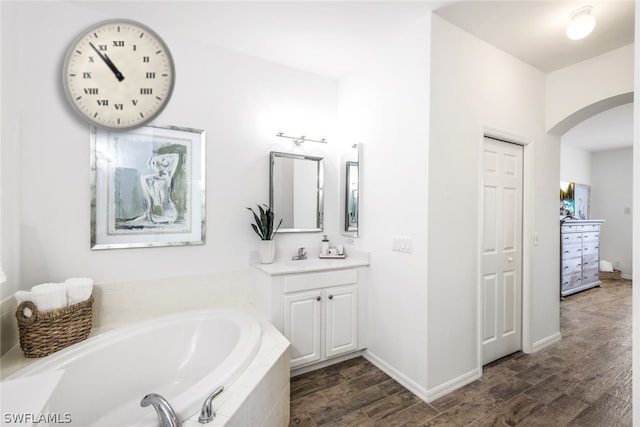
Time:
10.53
